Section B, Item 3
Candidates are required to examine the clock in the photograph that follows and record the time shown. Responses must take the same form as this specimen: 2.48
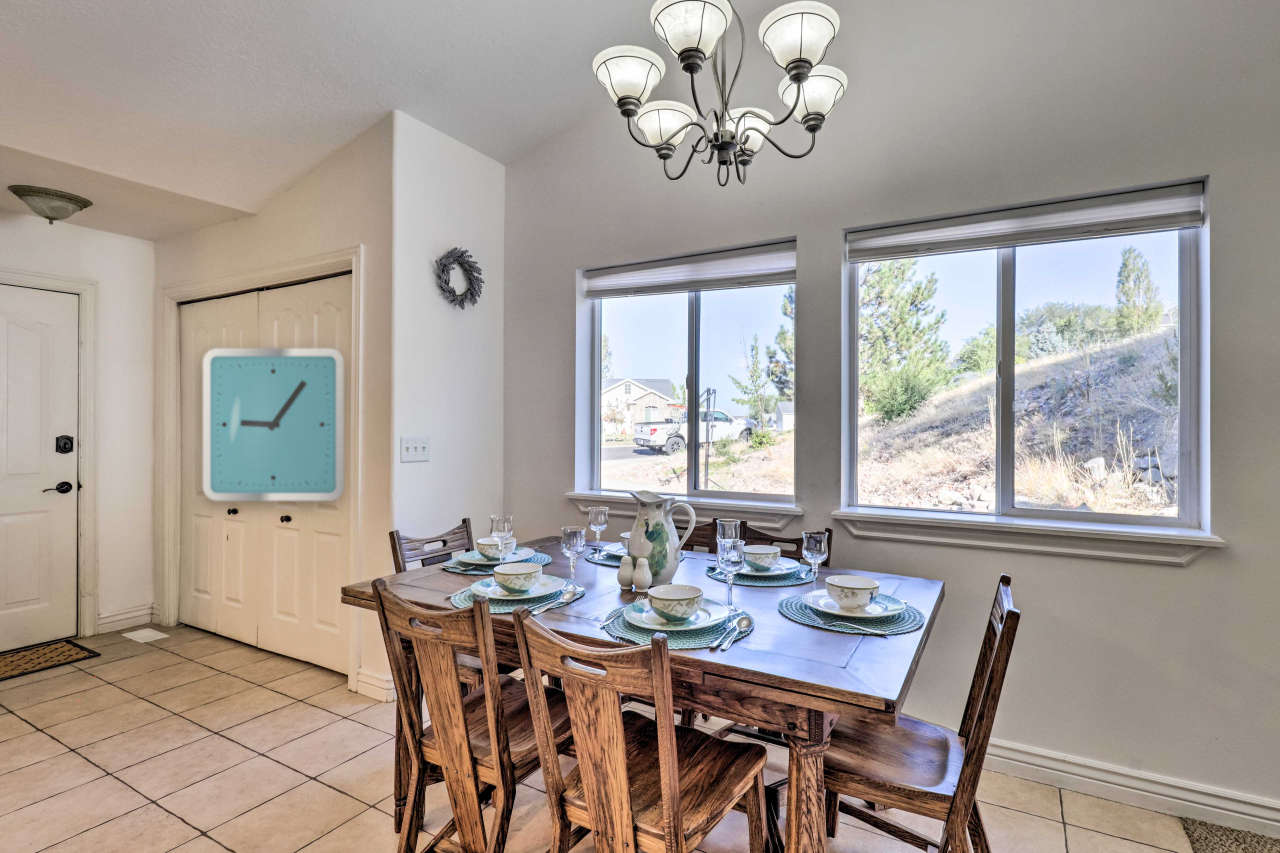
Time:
9.06
